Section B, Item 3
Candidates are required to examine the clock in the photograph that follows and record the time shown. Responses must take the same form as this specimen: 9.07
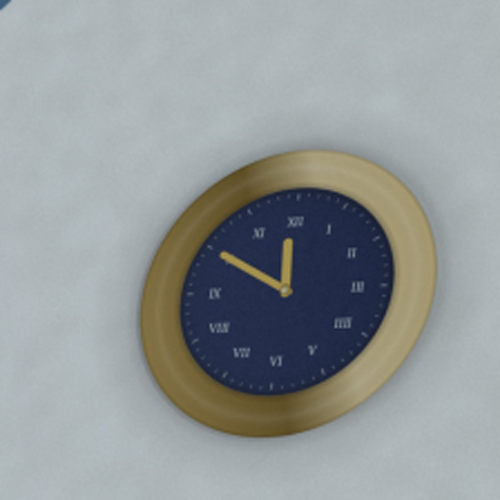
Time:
11.50
